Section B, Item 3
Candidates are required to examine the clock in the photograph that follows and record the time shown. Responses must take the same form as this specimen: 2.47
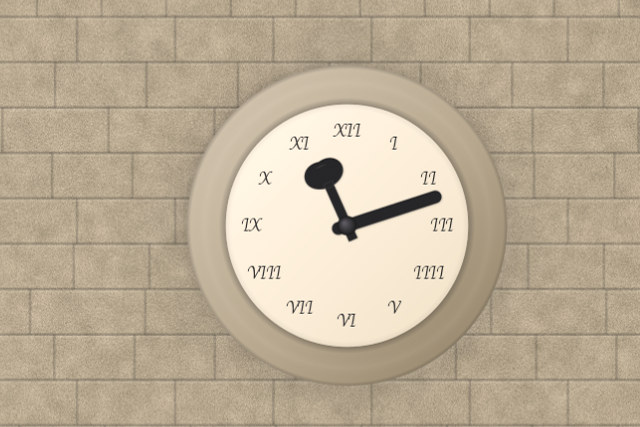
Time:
11.12
